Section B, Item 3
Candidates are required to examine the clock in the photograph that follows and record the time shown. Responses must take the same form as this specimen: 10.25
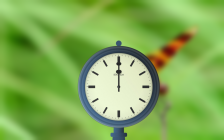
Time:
12.00
